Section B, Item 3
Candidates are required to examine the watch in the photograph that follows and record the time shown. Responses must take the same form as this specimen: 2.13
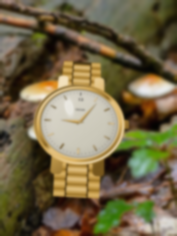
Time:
9.06
